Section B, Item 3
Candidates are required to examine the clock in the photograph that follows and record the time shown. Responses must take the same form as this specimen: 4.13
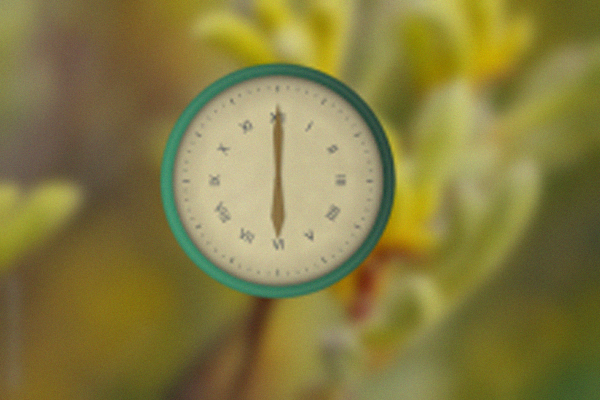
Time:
6.00
